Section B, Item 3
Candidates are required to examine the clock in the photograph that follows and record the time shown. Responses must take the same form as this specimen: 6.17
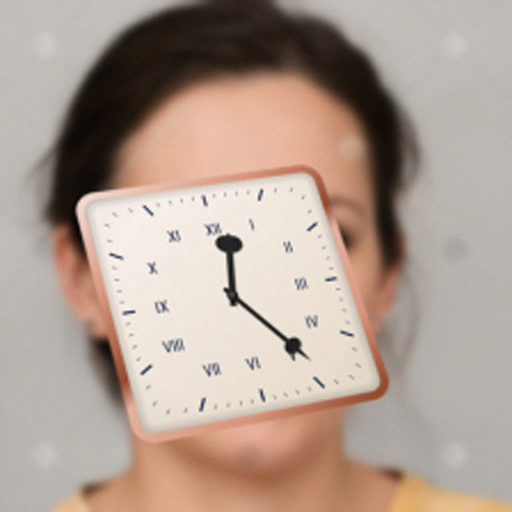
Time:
12.24
